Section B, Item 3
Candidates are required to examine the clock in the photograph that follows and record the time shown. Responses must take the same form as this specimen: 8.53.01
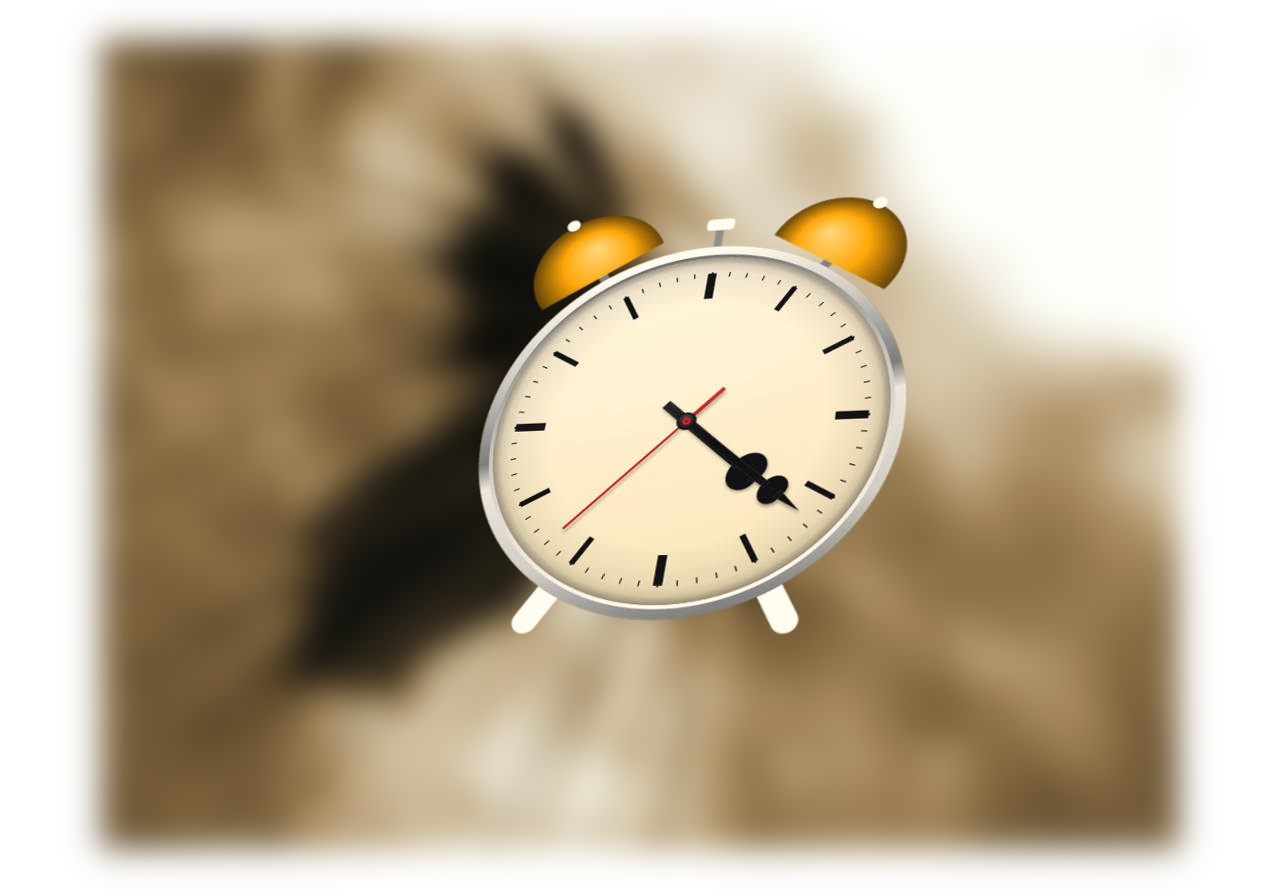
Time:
4.21.37
